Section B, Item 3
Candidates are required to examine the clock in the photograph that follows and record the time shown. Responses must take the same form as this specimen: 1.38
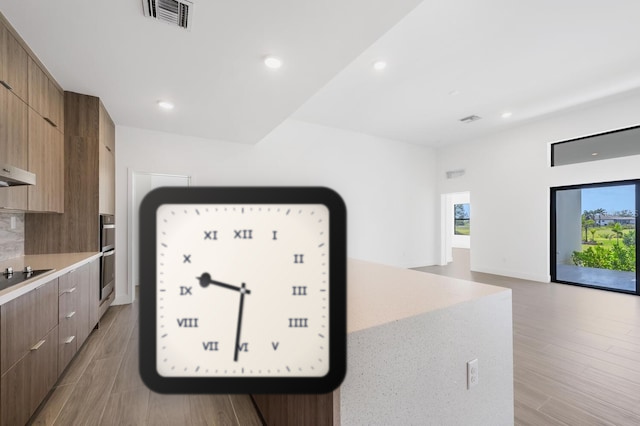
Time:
9.31
